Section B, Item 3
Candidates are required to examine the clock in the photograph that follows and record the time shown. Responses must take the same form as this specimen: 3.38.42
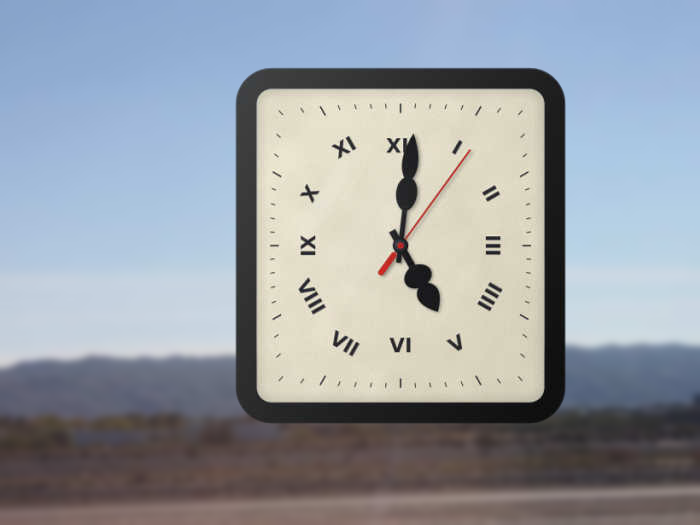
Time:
5.01.06
